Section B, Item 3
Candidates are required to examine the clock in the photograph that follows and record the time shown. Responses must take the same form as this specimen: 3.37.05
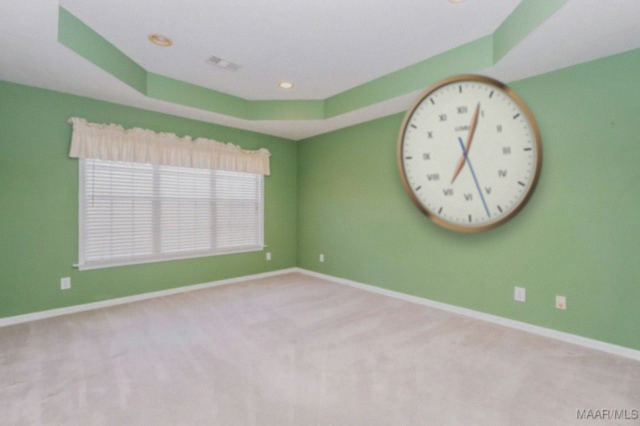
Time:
7.03.27
